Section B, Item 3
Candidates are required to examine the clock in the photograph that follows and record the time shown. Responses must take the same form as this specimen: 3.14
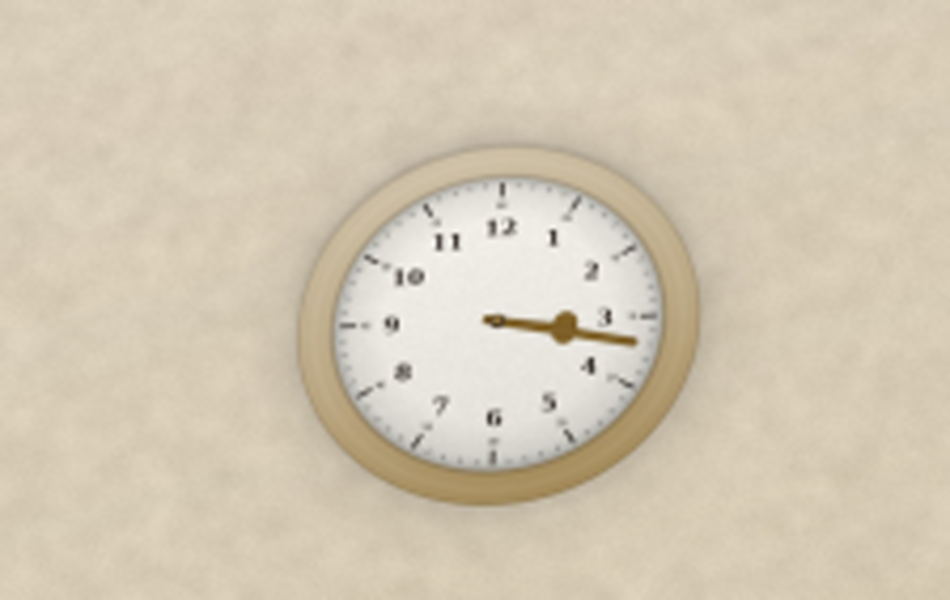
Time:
3.17
